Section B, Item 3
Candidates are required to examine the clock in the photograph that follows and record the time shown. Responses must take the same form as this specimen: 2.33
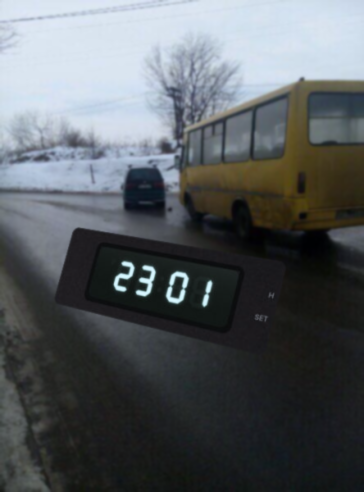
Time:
23.01
